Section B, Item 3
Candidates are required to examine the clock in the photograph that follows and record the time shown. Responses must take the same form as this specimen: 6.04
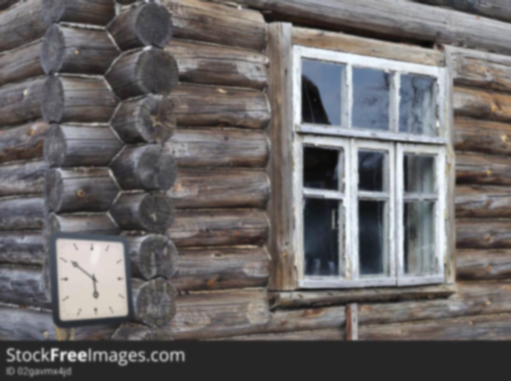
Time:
5.51
